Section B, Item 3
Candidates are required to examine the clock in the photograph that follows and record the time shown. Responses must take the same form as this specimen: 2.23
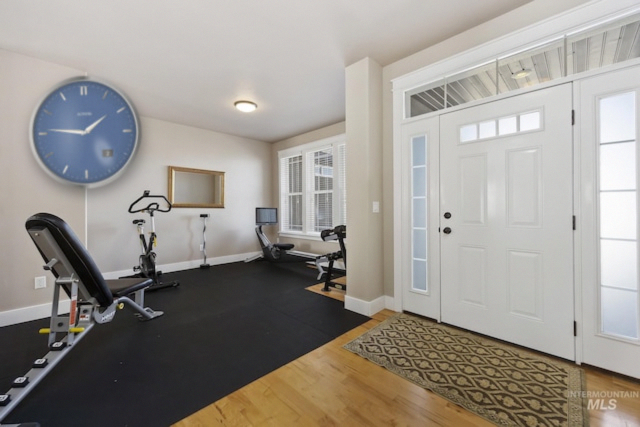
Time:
1.46
